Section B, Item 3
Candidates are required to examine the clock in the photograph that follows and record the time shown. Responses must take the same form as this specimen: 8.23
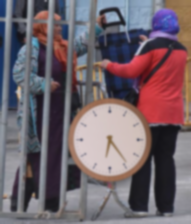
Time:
6.24
